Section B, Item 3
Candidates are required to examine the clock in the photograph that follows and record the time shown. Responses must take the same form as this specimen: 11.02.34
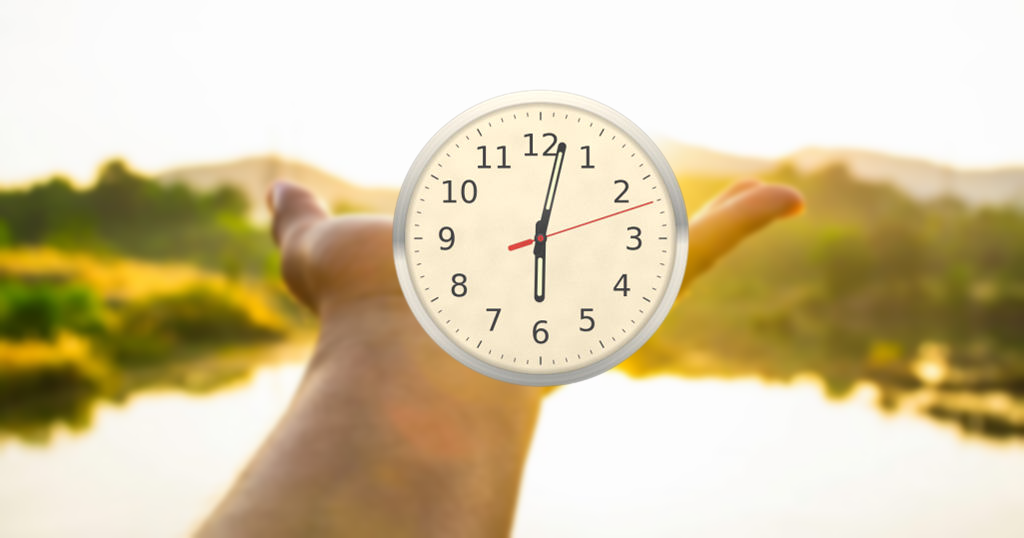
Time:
6.02.12
